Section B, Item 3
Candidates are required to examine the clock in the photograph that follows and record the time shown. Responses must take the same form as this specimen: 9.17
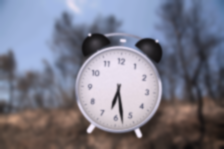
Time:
6.28
